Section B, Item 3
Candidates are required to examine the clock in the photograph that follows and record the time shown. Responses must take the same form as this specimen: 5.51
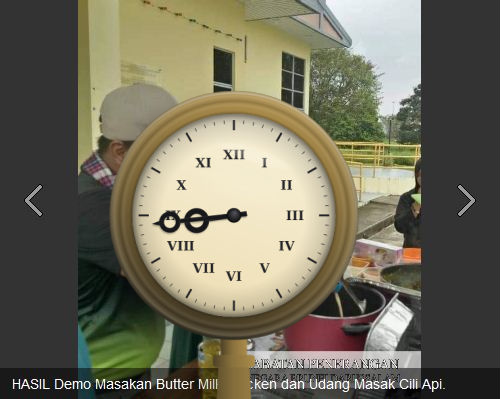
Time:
8.44
